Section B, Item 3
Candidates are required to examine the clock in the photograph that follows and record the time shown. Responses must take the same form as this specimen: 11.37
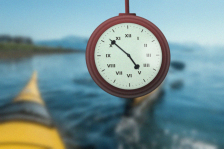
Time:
4.52
